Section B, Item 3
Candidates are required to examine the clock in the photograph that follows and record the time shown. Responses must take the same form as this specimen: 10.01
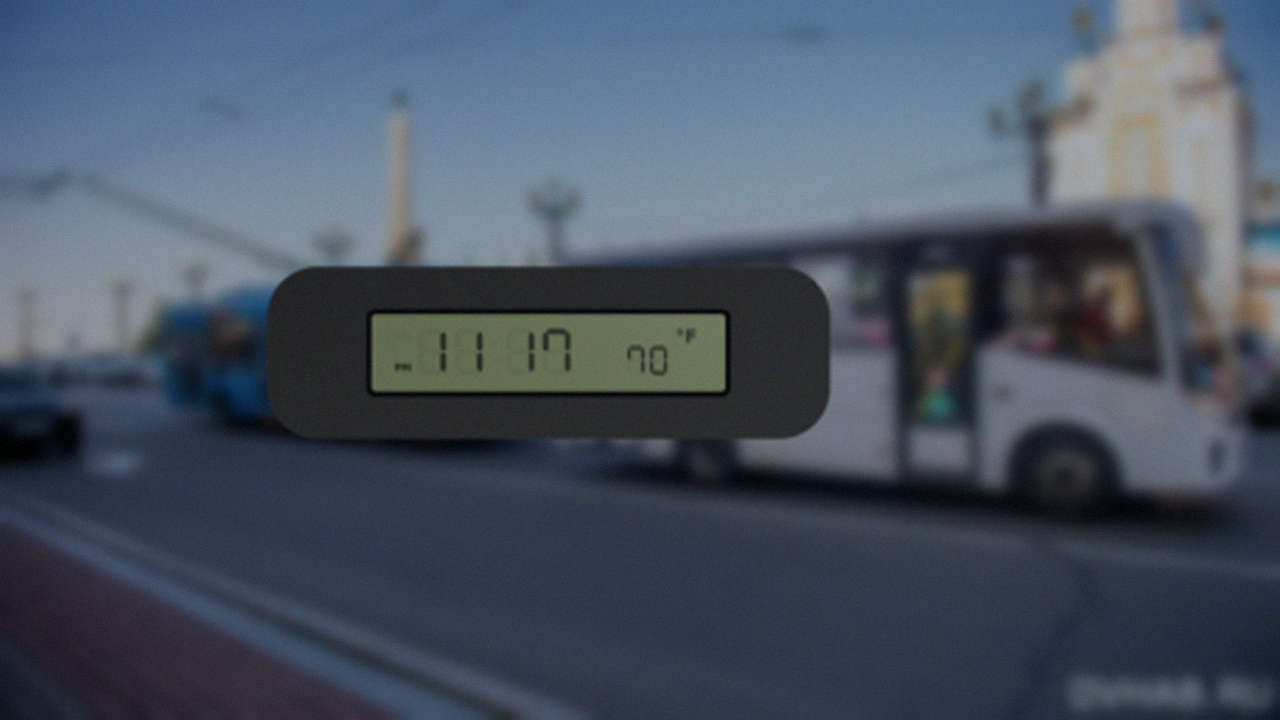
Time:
11.17
